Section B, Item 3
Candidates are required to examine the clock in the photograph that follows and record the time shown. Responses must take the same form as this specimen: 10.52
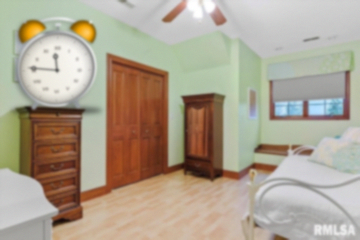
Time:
11.46
